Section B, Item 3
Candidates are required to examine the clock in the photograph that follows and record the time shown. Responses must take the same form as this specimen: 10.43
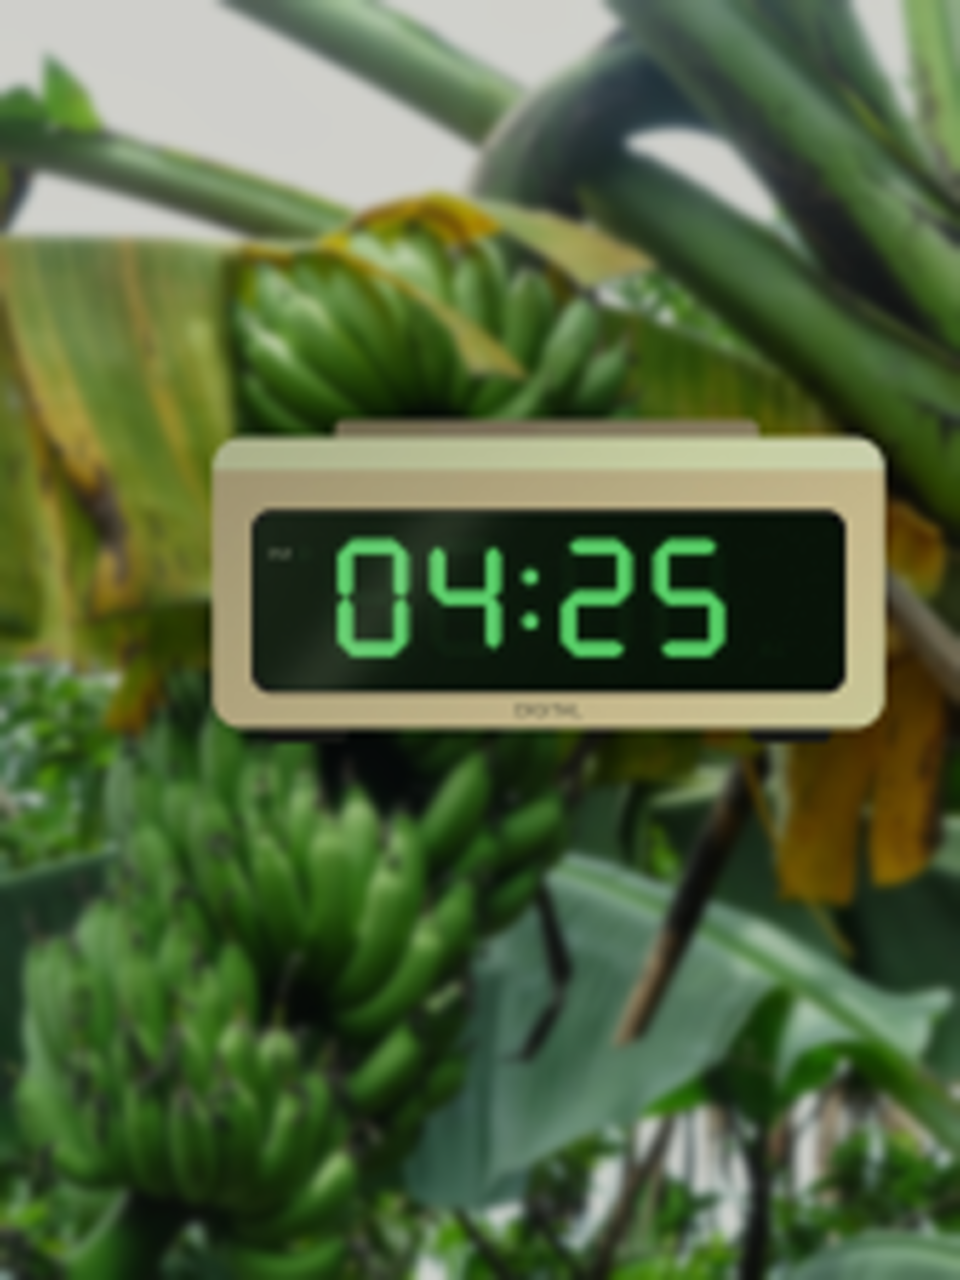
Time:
4.25
